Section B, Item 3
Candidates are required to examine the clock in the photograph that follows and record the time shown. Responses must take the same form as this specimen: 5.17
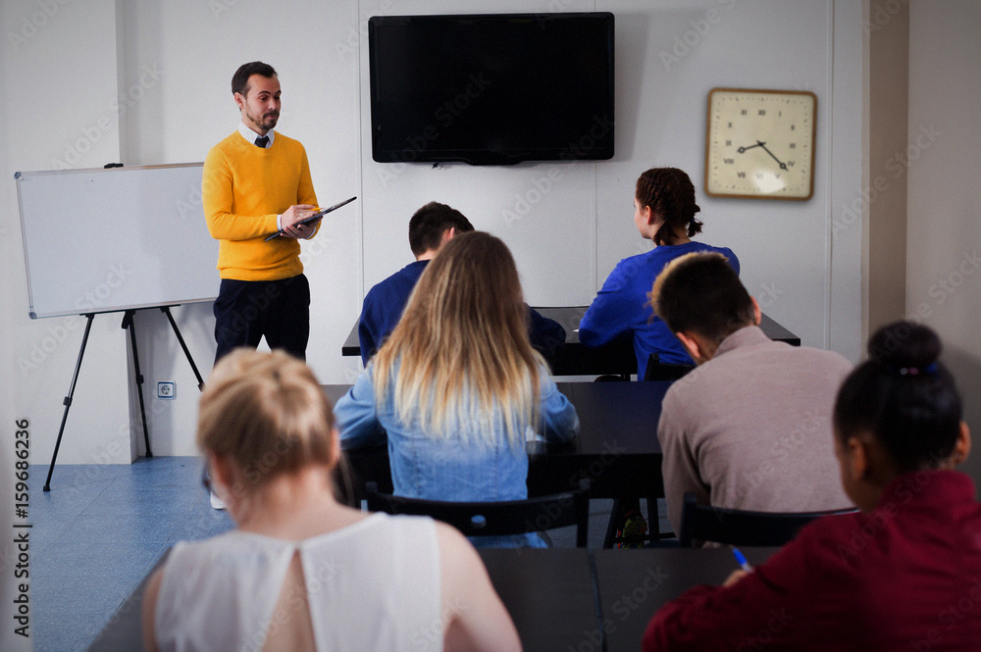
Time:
8.22
